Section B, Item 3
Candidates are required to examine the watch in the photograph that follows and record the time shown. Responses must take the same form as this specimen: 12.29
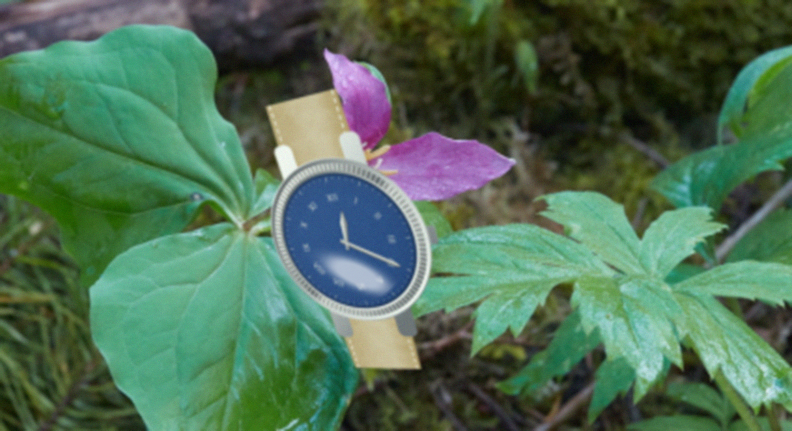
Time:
12.20
